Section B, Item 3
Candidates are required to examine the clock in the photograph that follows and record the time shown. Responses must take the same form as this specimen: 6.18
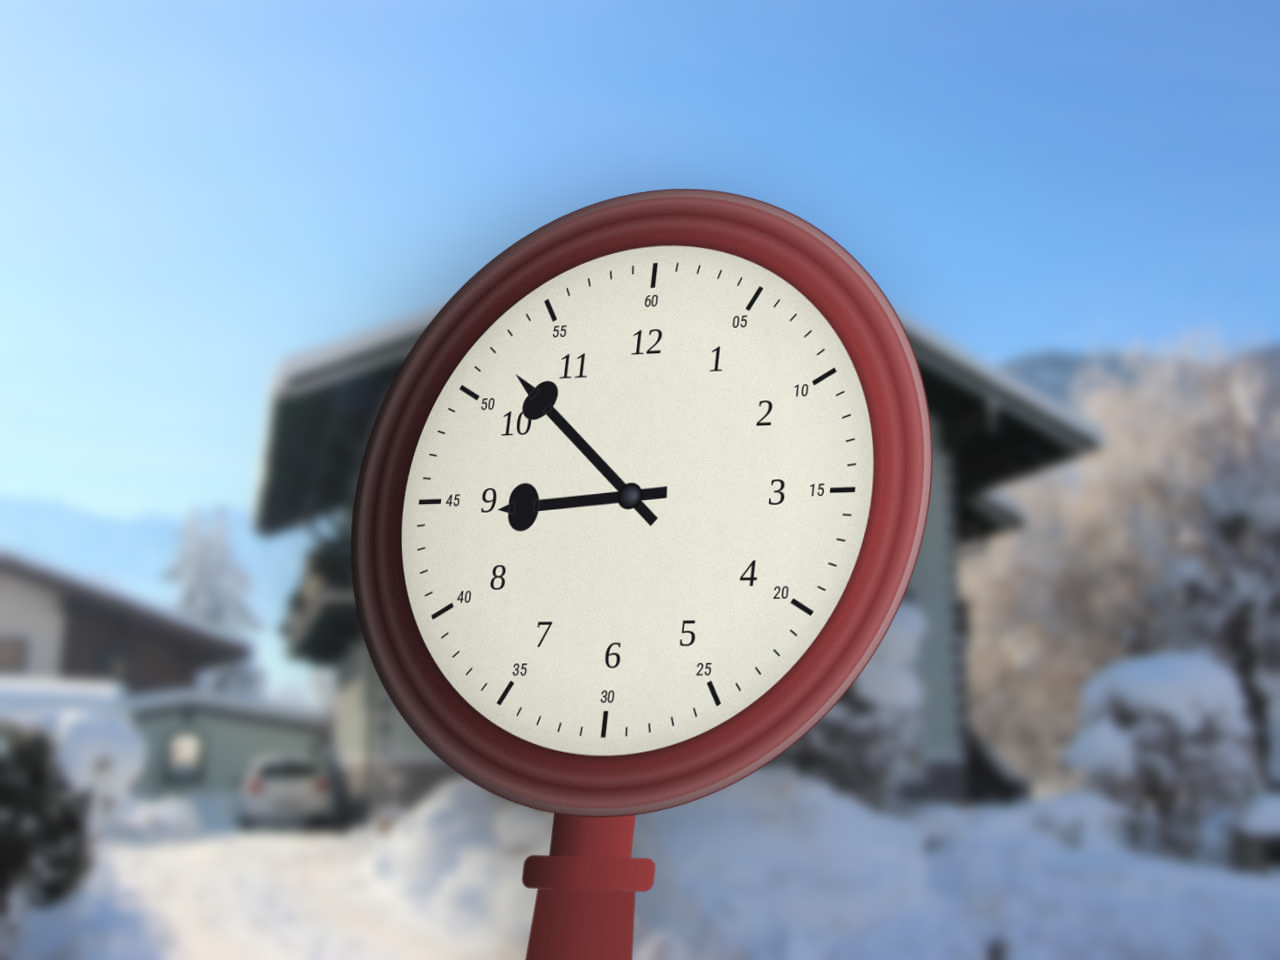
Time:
8.52
